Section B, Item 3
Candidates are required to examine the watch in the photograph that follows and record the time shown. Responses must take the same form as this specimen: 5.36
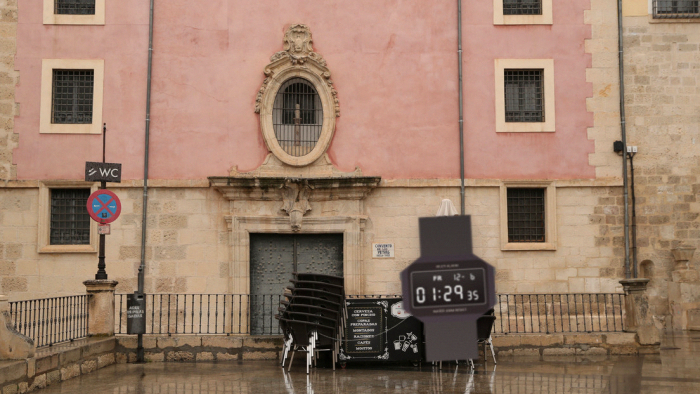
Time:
1.29
